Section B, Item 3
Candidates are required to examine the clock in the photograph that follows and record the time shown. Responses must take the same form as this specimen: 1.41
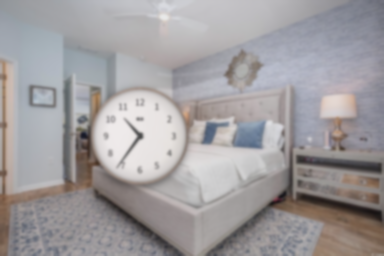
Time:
10.36
